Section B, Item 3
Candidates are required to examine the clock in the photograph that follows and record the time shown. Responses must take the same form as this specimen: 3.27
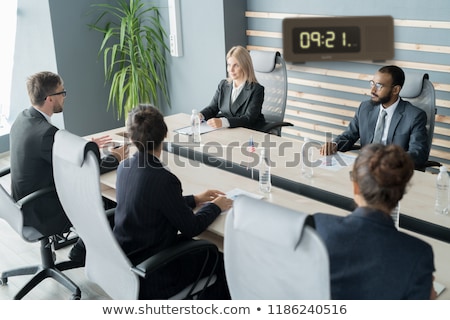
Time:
9.21
